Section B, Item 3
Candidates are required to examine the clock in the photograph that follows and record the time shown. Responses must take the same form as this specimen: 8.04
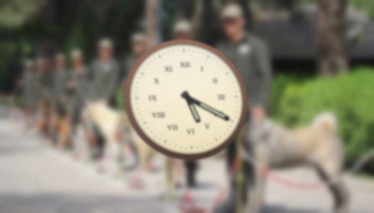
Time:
5.20
